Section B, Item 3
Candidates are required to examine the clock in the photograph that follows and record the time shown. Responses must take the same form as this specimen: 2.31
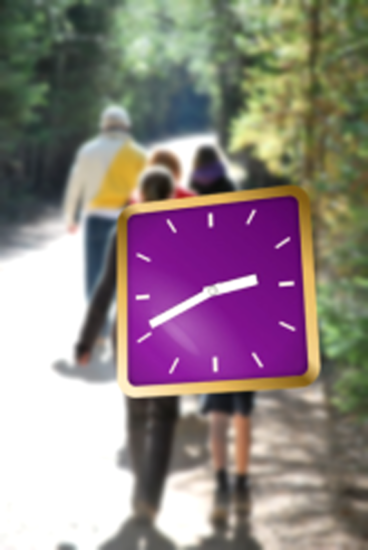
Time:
2.41
